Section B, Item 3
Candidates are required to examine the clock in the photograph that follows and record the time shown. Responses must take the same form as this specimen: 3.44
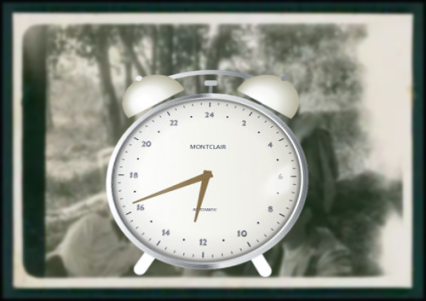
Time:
12.41
